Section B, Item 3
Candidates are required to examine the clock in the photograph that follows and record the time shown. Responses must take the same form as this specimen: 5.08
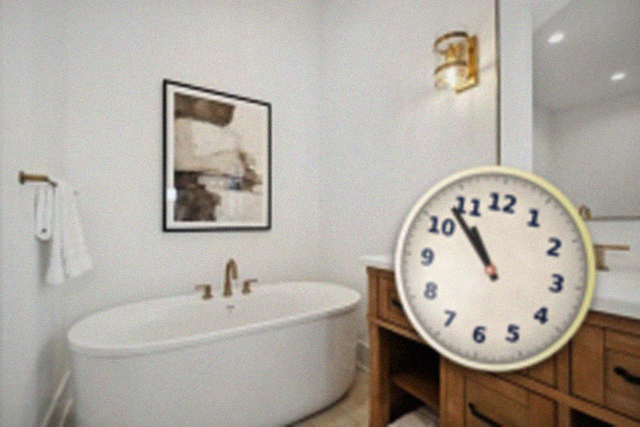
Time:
10.53
